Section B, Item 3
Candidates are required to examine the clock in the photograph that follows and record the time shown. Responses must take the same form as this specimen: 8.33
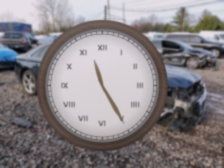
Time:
11.25
